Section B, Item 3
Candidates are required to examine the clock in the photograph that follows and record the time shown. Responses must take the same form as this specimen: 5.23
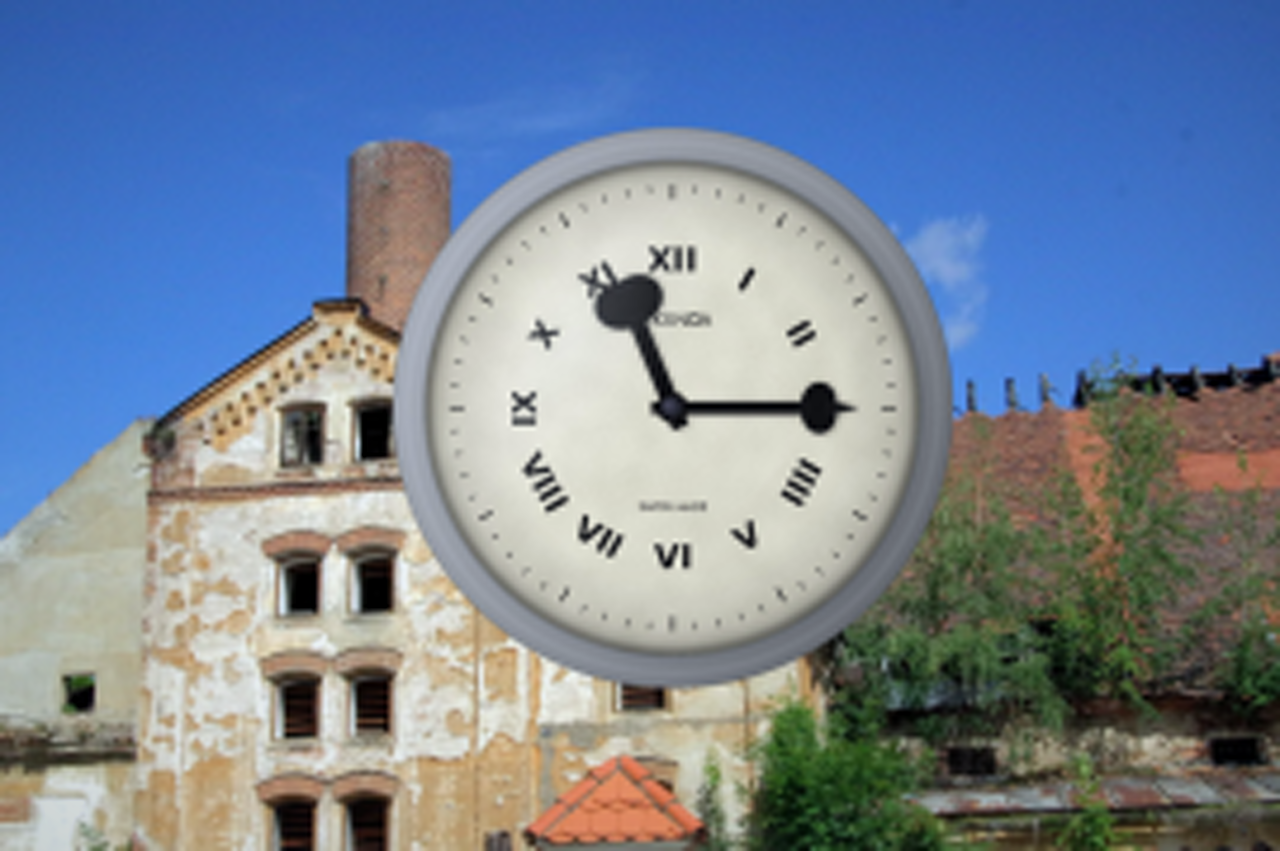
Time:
11.15
